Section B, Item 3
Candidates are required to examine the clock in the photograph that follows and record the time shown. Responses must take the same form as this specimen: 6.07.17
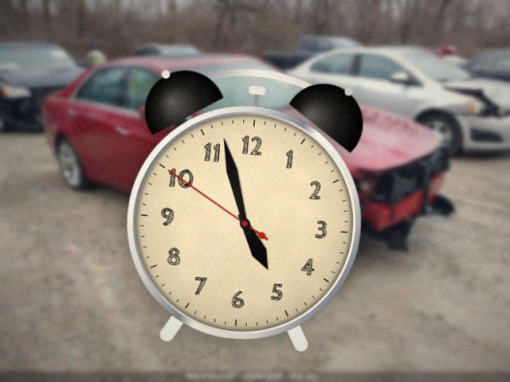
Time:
4.56.50
